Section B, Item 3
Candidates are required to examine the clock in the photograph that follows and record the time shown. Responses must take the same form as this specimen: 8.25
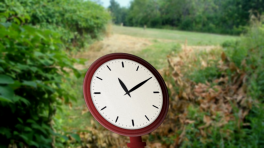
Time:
11.10
